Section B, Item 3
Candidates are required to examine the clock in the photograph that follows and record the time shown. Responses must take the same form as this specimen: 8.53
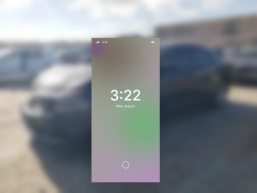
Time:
3.22
